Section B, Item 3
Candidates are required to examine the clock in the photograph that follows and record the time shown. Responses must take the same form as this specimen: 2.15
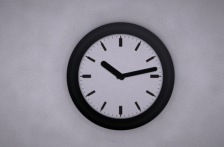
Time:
10.13
